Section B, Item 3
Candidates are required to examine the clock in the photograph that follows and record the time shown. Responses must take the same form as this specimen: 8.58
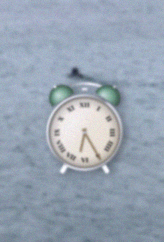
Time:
6.25
